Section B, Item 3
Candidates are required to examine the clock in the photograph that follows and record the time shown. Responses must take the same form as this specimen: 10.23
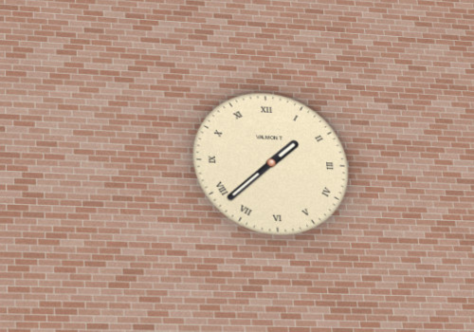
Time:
1.38
